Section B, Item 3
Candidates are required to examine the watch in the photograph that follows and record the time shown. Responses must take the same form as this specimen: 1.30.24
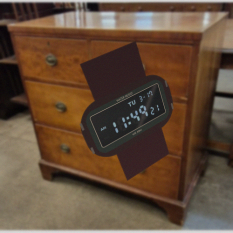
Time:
11.49.21
